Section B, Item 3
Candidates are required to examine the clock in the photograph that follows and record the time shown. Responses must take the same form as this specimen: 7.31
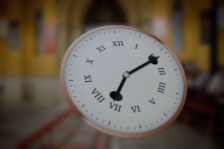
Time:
7.11
